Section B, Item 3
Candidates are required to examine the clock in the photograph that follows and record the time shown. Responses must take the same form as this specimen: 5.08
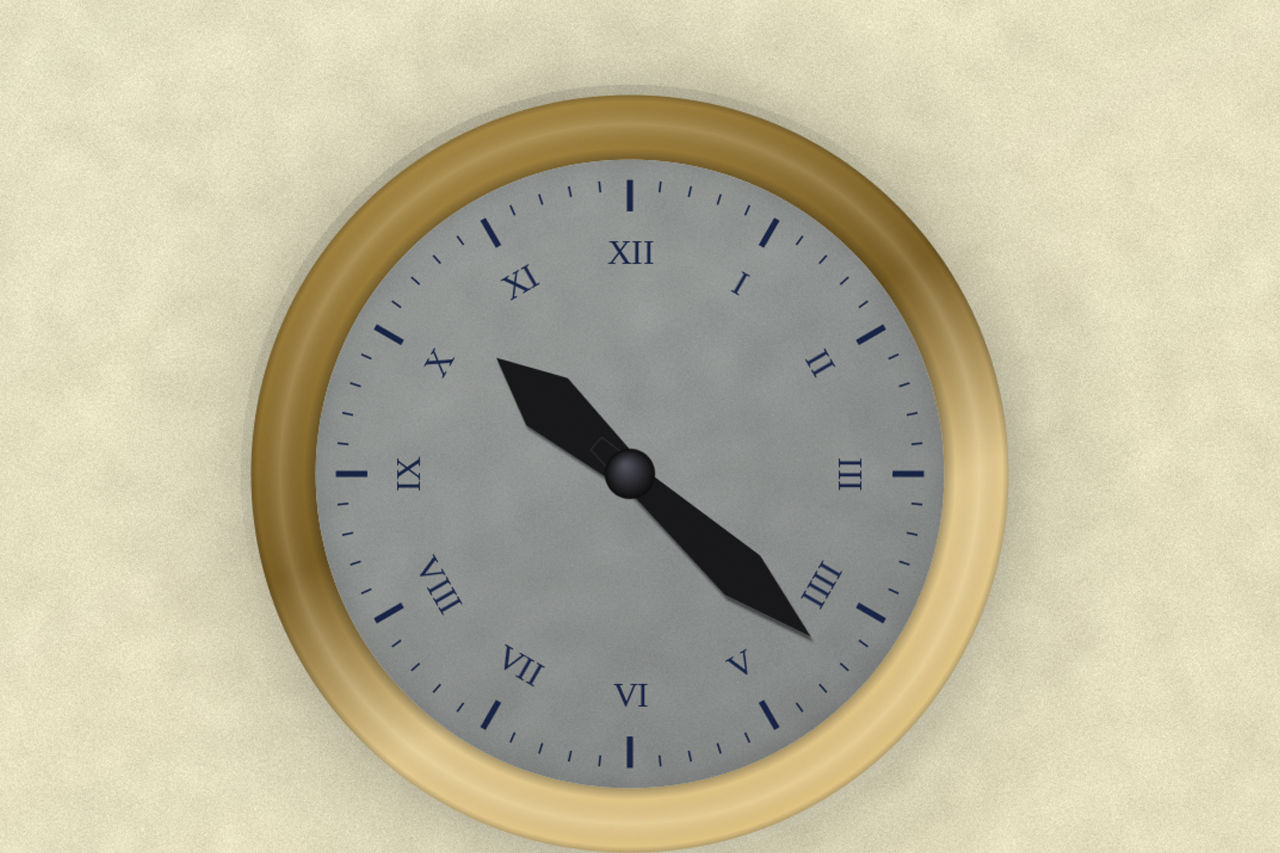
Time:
10.22
